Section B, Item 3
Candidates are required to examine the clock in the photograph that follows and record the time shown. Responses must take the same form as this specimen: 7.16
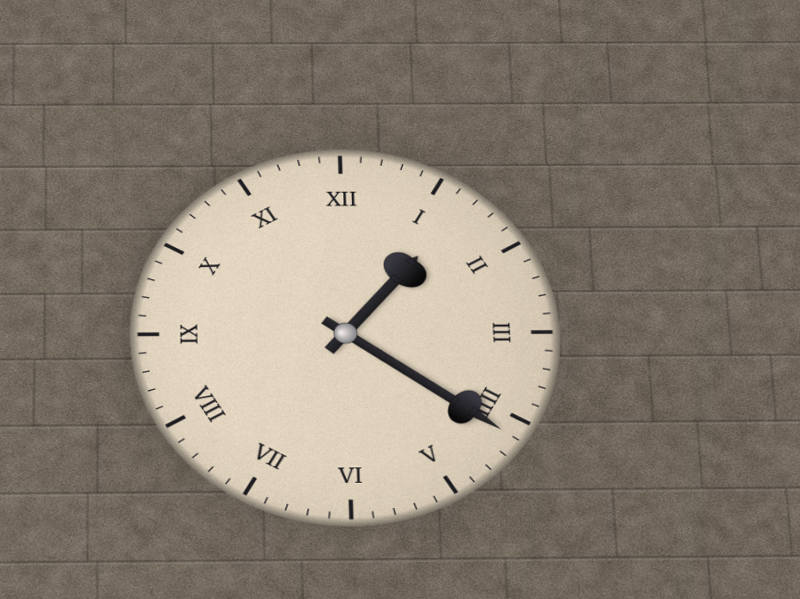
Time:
1.21
